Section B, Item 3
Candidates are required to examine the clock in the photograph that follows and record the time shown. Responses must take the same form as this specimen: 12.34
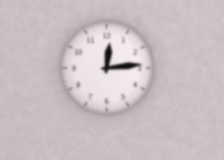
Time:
12.14
